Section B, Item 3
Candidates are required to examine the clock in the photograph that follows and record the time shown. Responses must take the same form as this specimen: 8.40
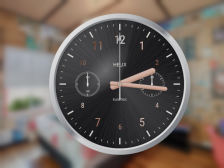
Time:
2.16
